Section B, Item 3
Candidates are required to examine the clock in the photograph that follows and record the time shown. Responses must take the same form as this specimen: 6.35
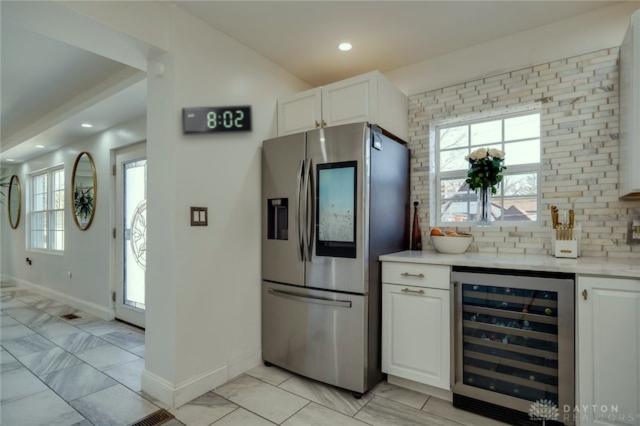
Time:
8.02
